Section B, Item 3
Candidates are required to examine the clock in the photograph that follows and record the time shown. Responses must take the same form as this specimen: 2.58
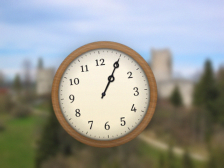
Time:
1.05
